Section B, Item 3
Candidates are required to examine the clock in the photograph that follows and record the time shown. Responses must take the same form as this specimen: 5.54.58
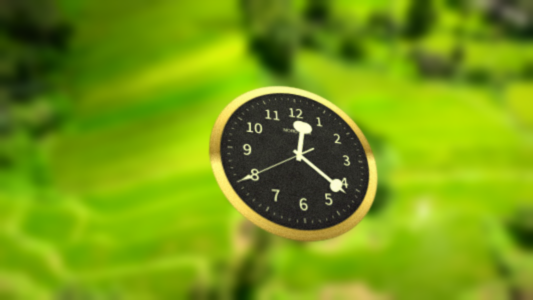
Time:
12.21.40
